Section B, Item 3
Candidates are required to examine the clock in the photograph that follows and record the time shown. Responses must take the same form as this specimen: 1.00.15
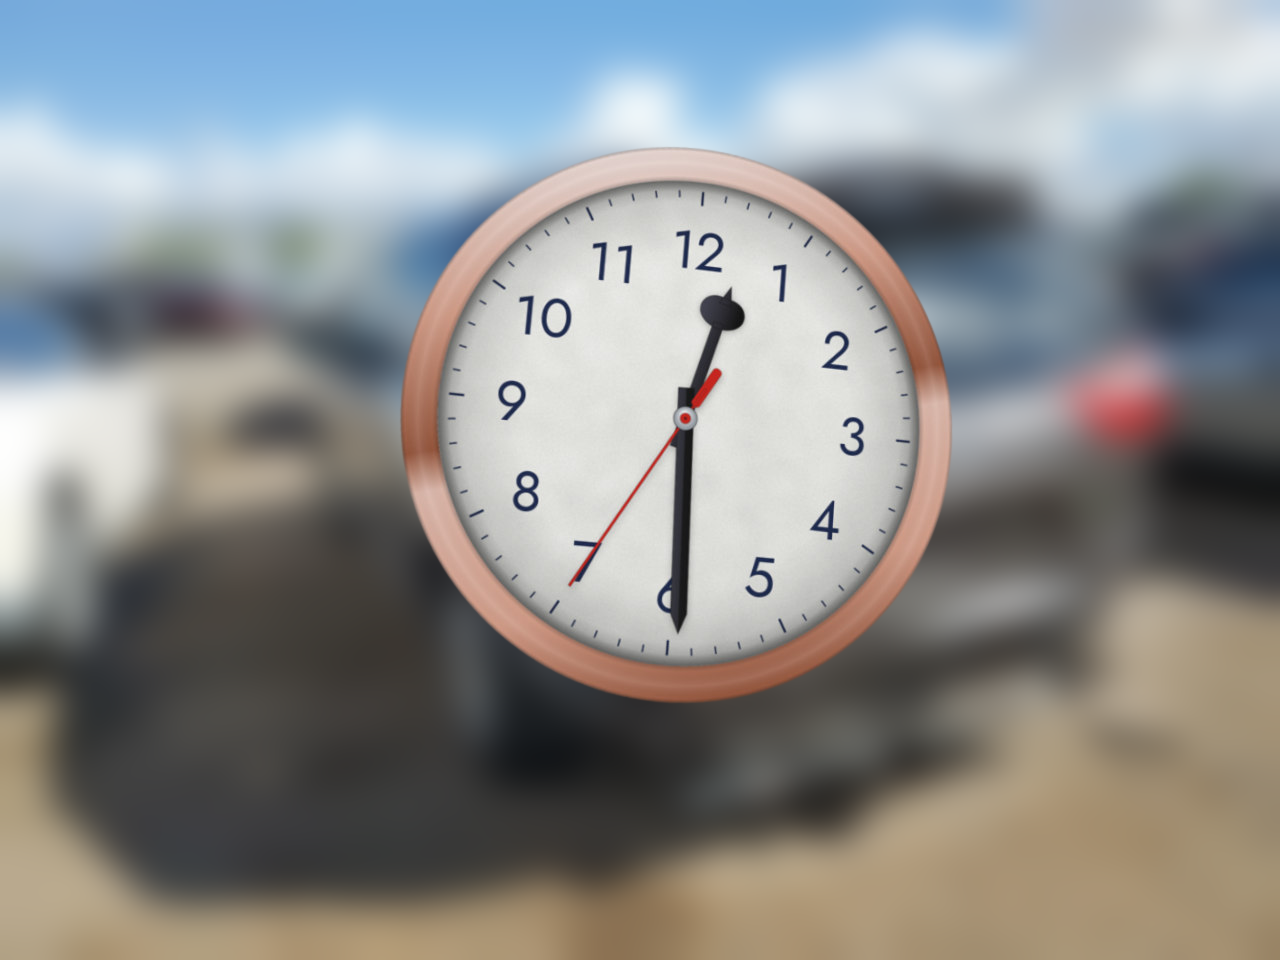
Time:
12.29.35
